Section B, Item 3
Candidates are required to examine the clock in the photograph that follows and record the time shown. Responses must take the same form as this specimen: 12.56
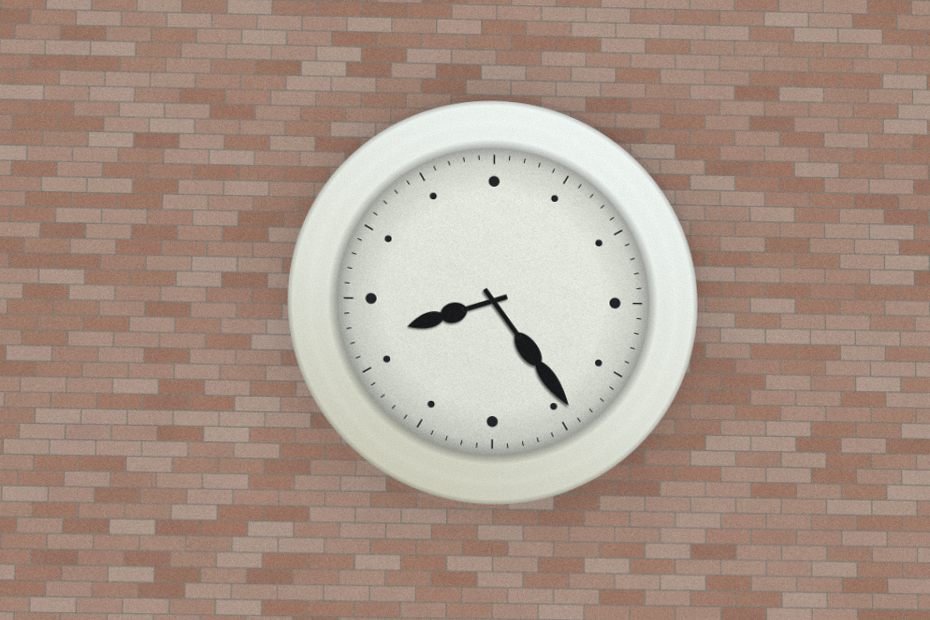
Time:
8.24
